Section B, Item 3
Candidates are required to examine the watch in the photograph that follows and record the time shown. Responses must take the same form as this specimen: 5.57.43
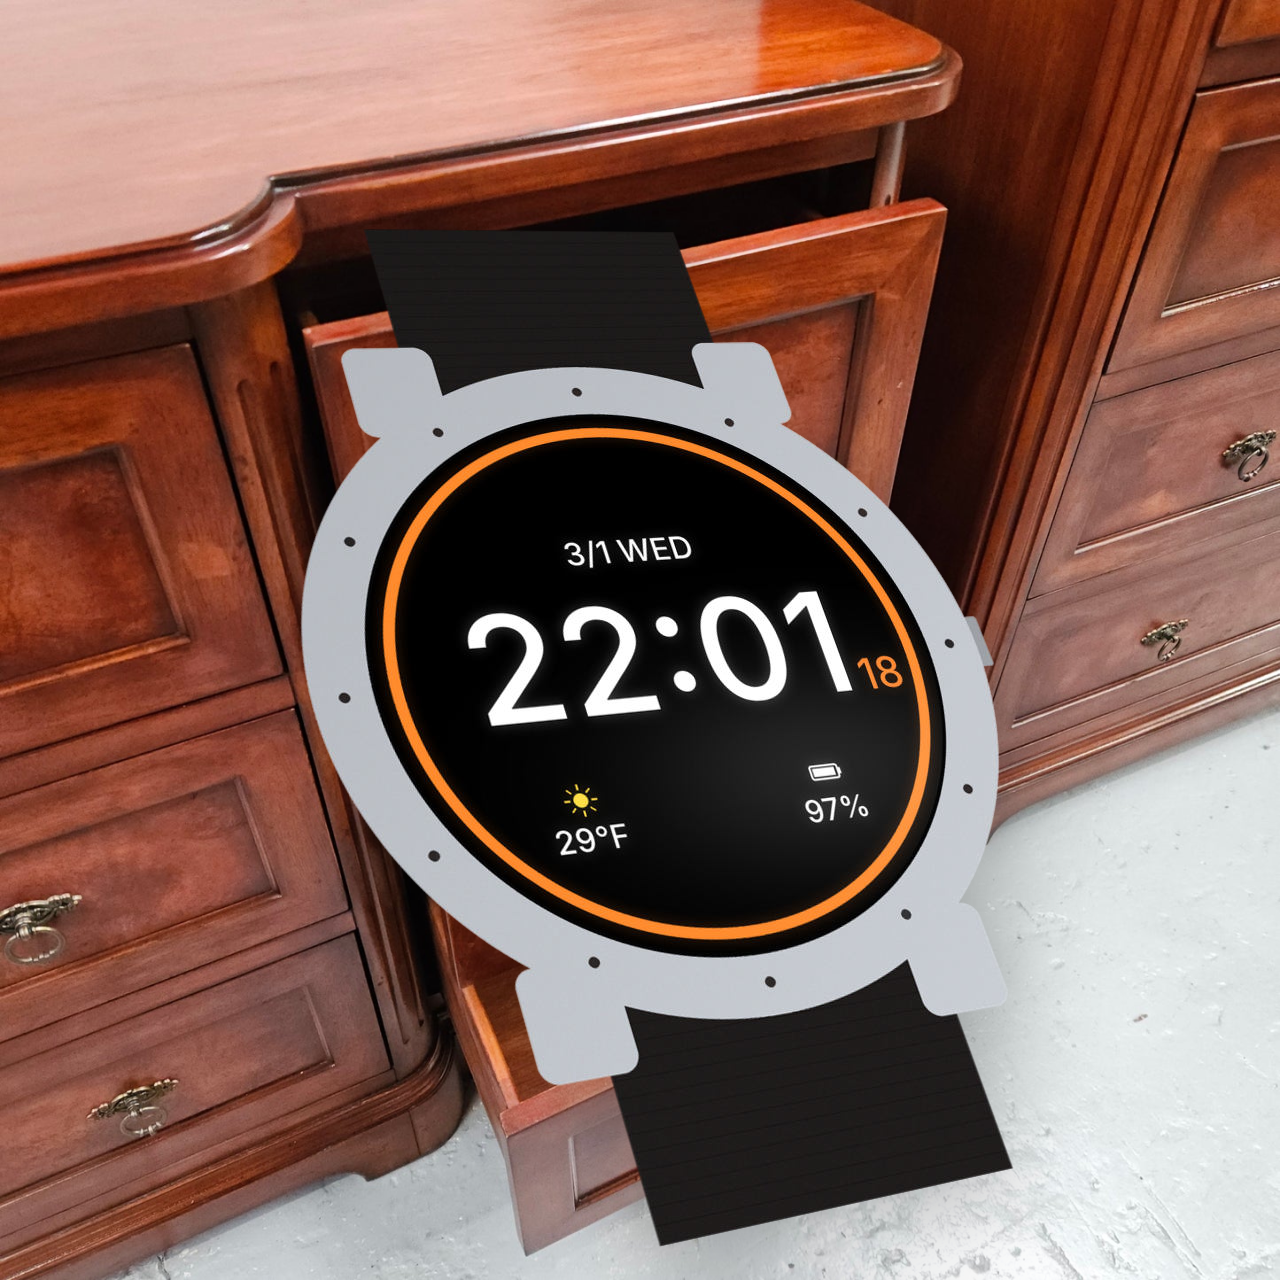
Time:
22.01.18
